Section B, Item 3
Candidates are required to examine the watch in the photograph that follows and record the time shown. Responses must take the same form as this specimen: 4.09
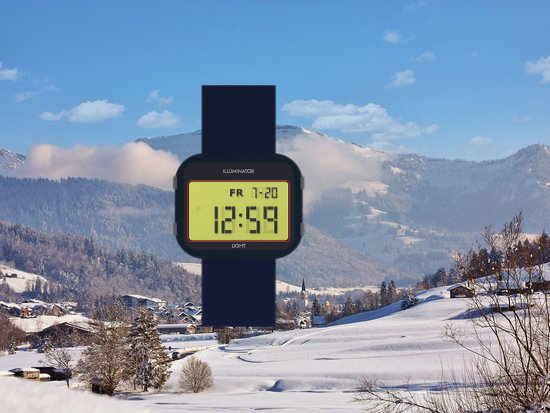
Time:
12.59
